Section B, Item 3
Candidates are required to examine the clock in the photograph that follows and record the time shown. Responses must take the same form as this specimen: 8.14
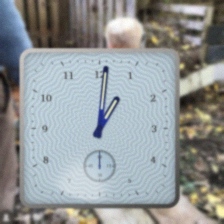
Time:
1.01
